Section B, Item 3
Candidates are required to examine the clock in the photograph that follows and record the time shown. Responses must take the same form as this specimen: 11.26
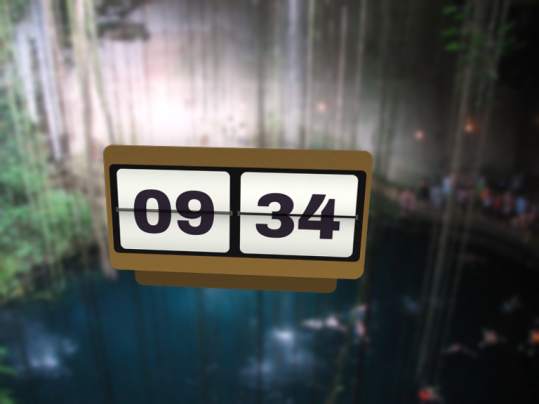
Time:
9.34
